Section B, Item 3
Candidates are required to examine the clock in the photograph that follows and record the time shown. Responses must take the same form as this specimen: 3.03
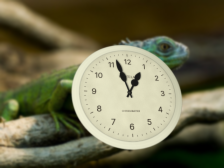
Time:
12.57
